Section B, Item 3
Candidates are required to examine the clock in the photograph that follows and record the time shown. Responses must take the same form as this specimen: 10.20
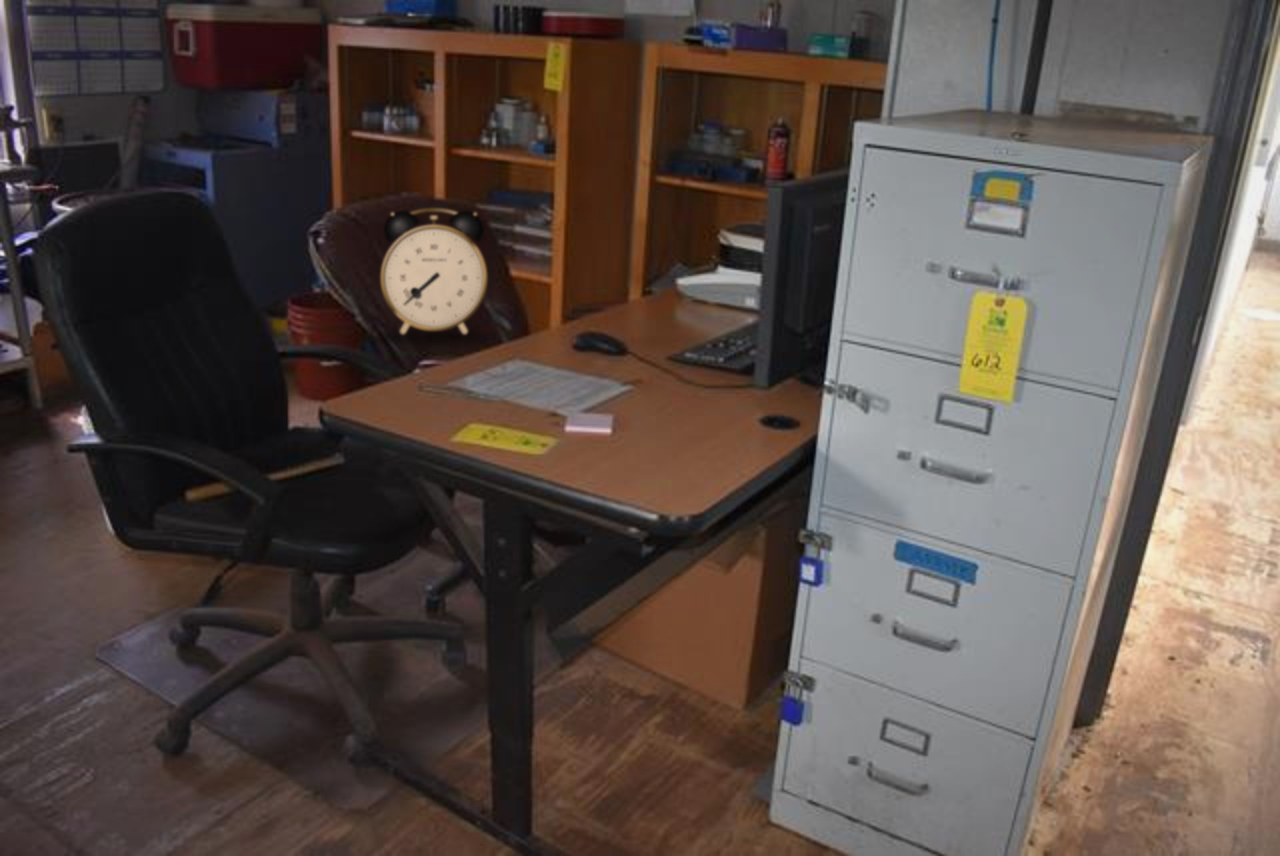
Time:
7.38
